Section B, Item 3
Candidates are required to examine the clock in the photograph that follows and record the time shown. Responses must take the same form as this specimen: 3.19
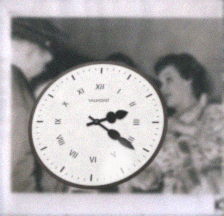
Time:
2.21
